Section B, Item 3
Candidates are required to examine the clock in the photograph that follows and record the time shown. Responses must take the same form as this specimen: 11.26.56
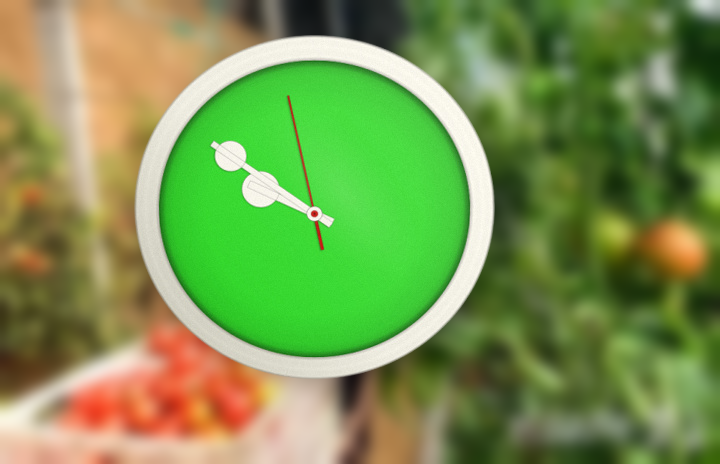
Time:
9.50.58
